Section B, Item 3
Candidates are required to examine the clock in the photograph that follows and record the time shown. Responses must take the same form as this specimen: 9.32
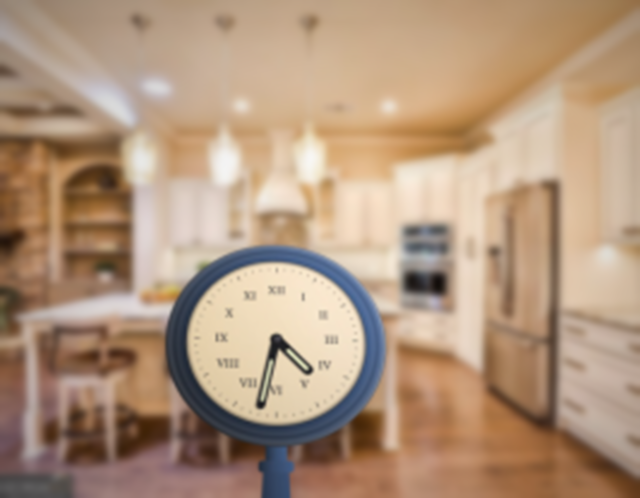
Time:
4.32
